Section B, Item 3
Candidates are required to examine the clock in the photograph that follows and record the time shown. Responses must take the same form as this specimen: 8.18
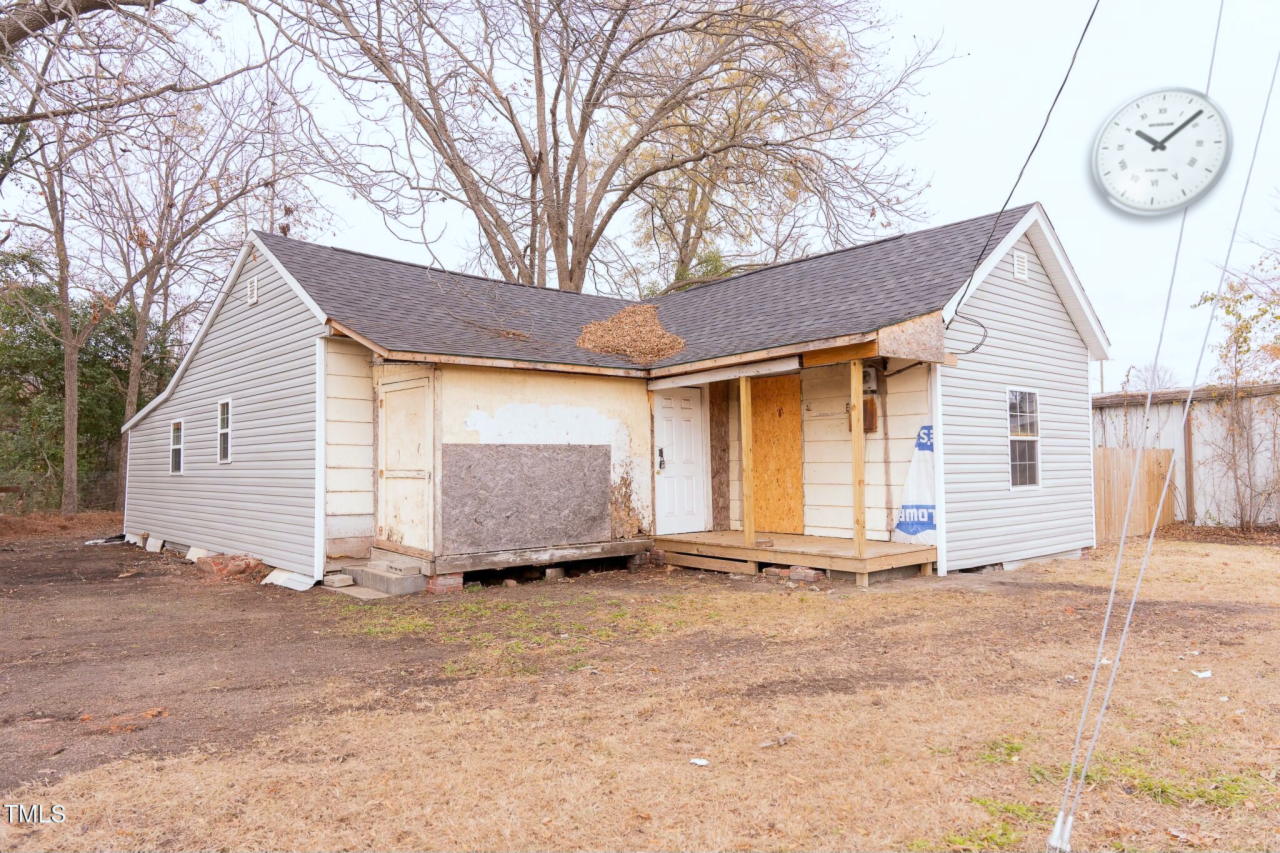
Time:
10.08
